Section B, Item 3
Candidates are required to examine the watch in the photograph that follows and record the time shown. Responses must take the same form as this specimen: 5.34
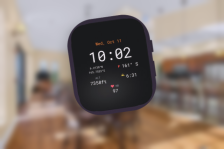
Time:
10.02
